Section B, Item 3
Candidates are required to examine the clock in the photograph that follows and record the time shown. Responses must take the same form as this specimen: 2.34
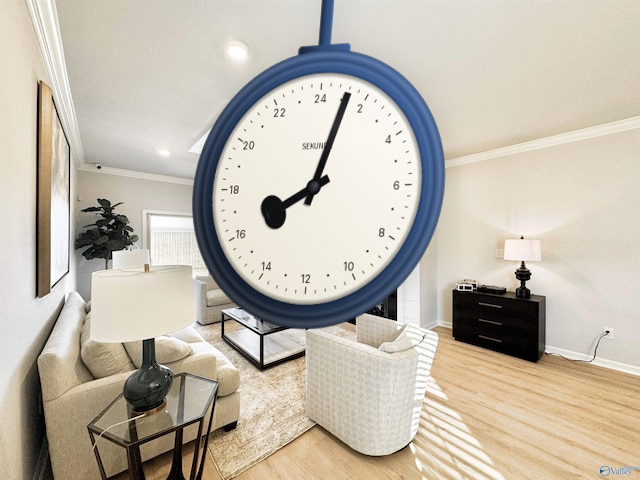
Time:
16.03
